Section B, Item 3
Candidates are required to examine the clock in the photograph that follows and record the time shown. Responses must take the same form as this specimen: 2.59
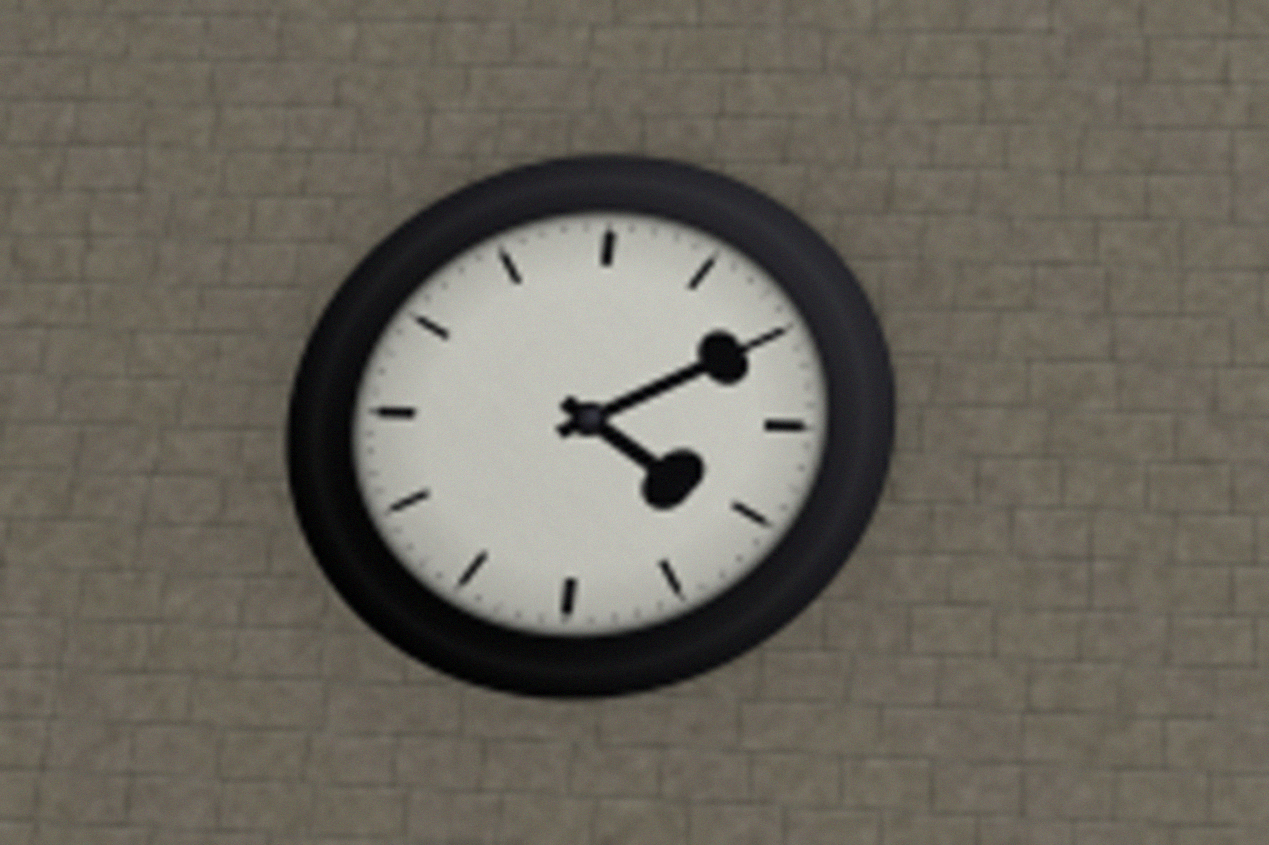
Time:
4.10
